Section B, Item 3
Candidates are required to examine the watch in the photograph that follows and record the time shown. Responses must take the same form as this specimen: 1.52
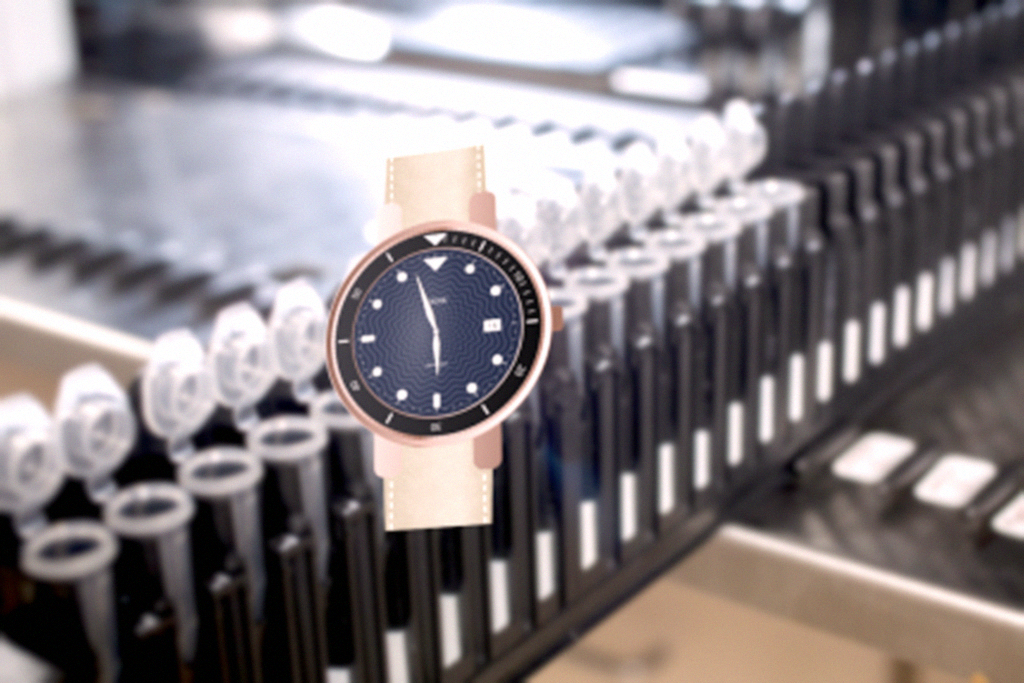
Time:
5.57
